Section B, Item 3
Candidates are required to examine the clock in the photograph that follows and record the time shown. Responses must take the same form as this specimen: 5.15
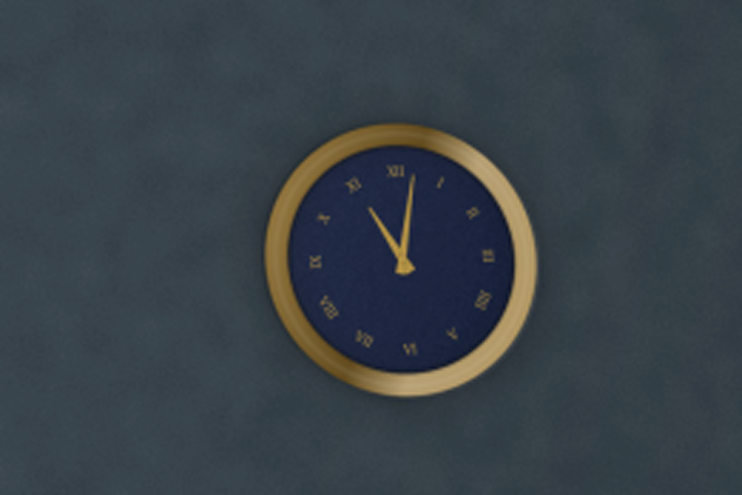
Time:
11.02
